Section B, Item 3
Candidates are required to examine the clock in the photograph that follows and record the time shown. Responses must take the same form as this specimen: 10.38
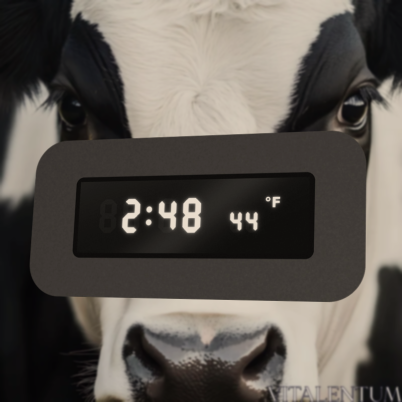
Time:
2.48
